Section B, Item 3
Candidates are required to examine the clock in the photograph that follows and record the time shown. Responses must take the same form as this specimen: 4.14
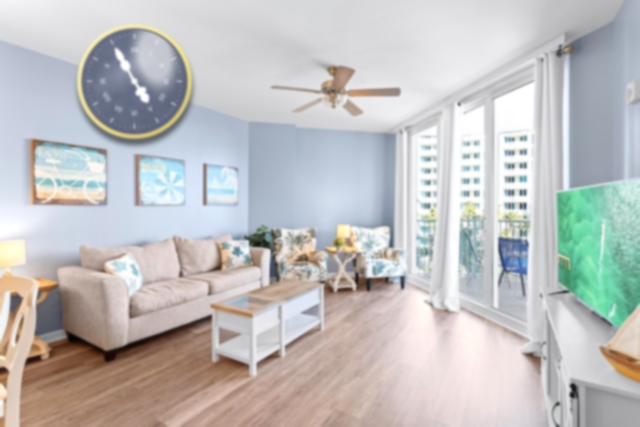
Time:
4.55
